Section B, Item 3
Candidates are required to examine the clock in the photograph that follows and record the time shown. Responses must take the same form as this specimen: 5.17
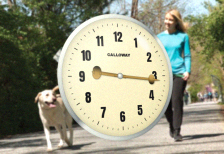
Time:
9.16
